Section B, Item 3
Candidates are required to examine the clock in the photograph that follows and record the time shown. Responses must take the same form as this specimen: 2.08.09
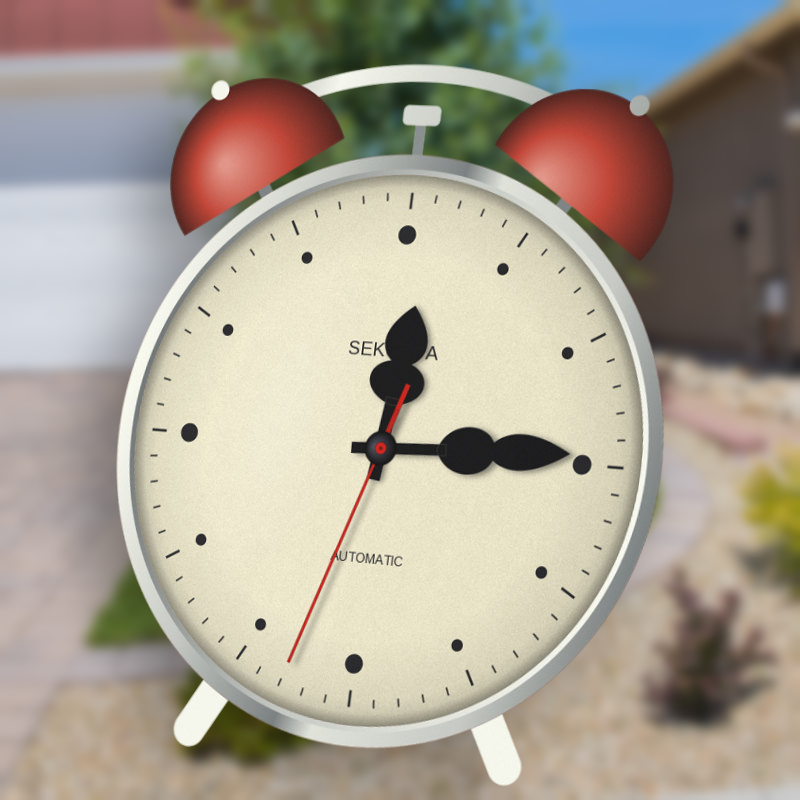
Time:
12.14.33
